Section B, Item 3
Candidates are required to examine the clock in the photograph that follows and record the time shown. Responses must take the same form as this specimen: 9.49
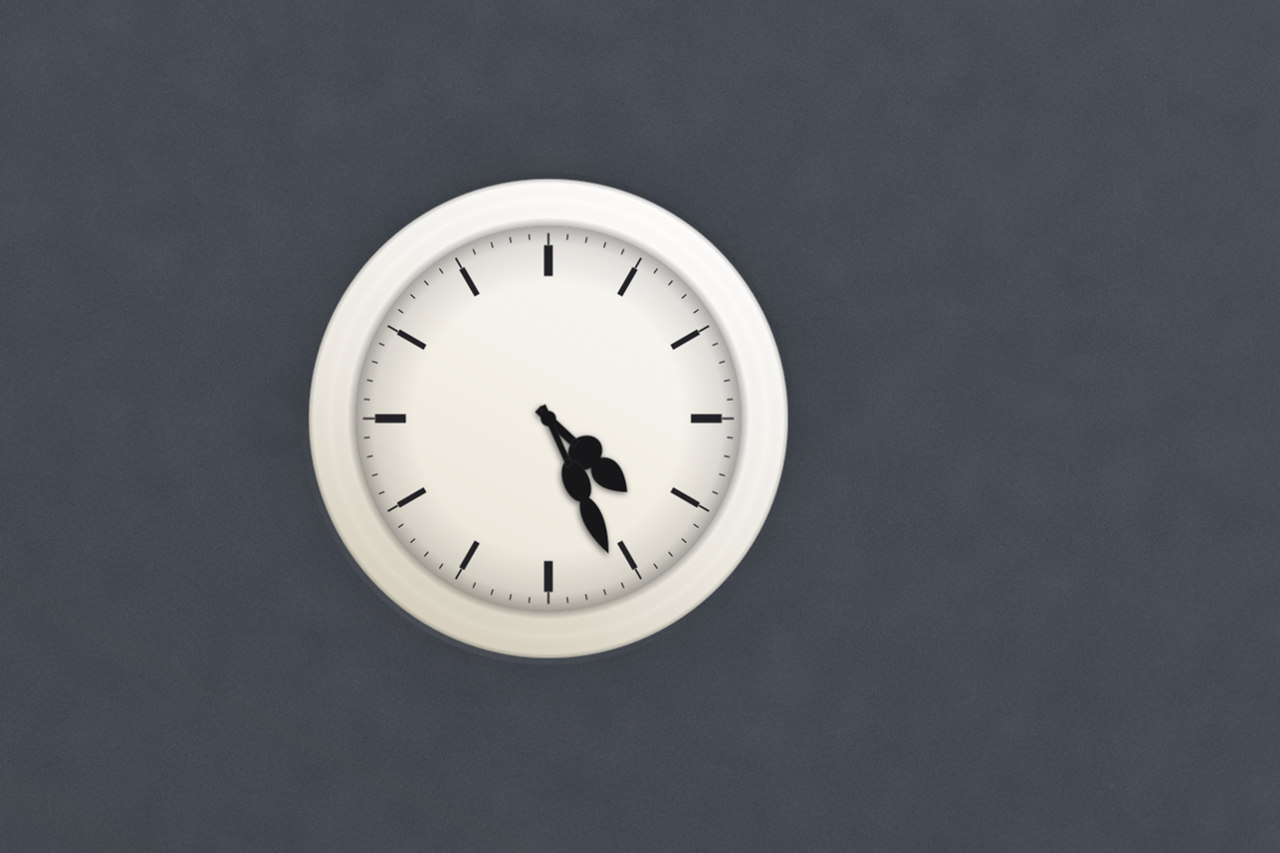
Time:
4.26
